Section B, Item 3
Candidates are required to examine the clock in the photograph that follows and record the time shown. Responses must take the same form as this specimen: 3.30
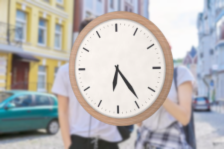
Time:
6.24
